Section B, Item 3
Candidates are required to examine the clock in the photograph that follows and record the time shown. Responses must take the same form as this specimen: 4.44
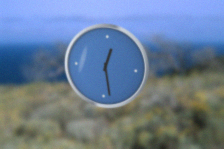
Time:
12.28
